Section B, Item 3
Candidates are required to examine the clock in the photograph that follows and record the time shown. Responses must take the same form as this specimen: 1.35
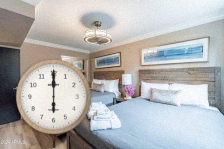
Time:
6.00
